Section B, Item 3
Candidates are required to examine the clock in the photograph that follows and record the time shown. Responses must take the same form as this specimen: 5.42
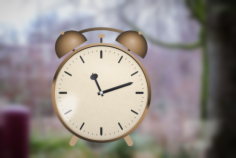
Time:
11.12
